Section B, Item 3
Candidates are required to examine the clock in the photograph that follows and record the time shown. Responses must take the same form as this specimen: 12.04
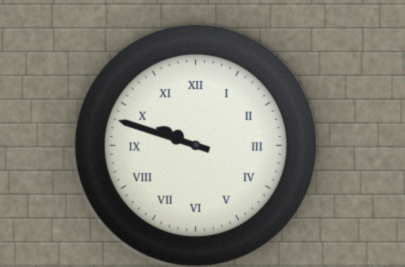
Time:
9.48
